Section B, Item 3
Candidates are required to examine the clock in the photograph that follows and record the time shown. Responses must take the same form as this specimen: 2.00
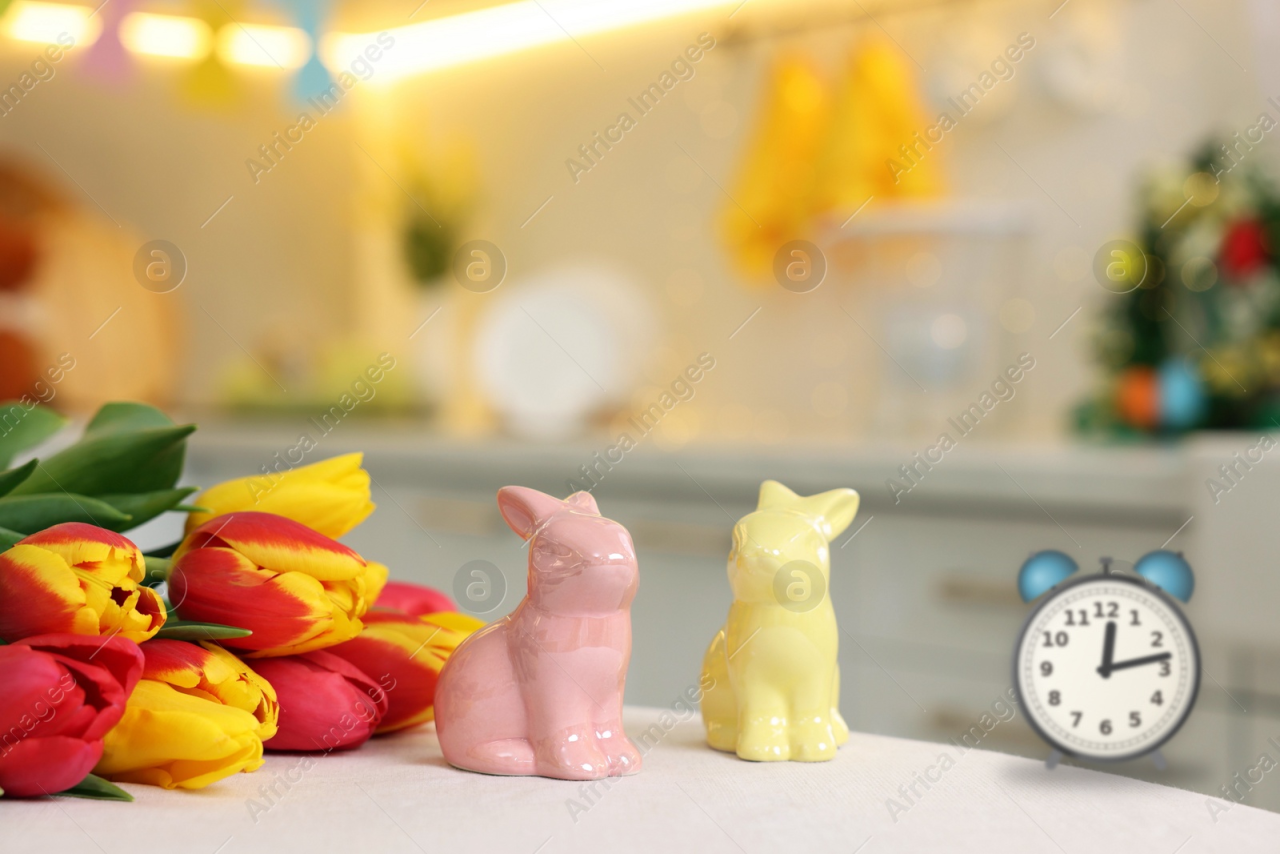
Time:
12.13
